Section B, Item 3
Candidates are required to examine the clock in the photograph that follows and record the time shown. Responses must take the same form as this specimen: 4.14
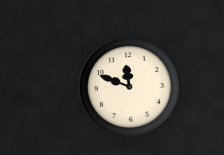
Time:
11.49
